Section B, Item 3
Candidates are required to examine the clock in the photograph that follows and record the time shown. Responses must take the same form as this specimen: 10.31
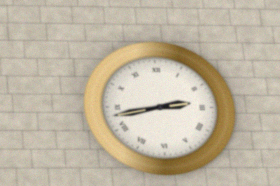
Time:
2.43
